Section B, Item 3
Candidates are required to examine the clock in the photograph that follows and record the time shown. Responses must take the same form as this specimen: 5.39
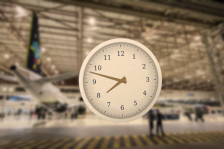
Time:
7.48
